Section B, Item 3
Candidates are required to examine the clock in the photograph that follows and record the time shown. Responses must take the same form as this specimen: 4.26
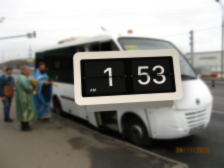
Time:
1.53
